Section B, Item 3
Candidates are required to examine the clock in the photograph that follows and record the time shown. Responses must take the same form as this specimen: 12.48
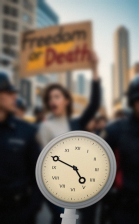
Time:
4.49
